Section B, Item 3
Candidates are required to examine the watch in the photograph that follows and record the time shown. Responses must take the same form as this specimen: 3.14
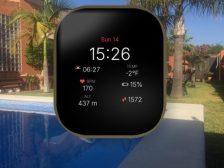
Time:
15.26
